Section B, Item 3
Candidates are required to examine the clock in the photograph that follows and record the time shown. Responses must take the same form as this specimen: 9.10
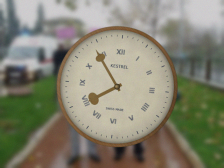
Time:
7.54
